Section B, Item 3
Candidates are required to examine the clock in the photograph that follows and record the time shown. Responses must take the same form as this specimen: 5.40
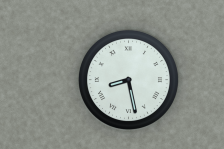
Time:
8.28
